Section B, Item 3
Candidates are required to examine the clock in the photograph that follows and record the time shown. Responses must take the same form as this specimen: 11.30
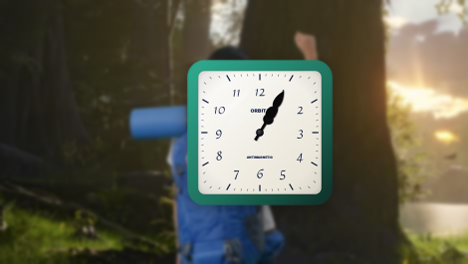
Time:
1.05
